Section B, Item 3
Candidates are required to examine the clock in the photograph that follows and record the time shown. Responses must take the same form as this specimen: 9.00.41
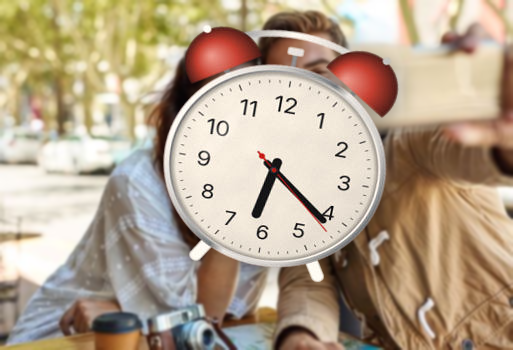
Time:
6.21.22
